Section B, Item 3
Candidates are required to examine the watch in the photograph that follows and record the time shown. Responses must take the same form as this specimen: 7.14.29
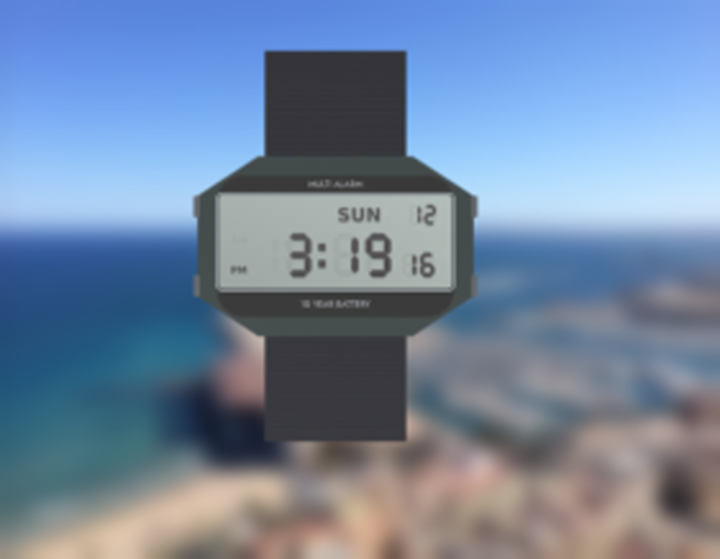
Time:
3.19.16
